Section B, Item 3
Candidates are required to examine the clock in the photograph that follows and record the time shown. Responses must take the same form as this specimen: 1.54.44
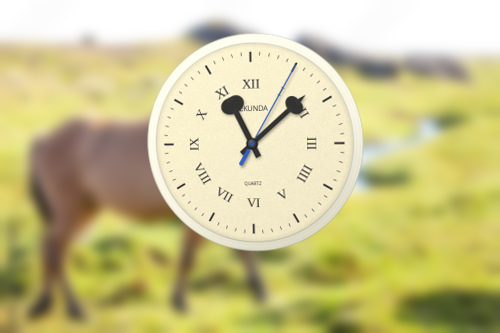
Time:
11.08.05
